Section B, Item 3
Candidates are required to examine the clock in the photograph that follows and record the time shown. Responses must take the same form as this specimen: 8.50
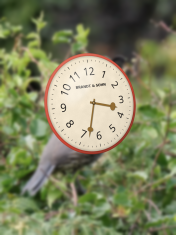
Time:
3.33
